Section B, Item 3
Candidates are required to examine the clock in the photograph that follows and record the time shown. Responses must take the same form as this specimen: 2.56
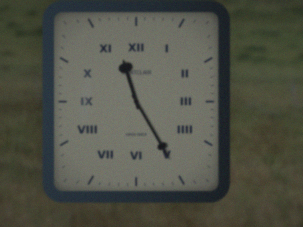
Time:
11.25
